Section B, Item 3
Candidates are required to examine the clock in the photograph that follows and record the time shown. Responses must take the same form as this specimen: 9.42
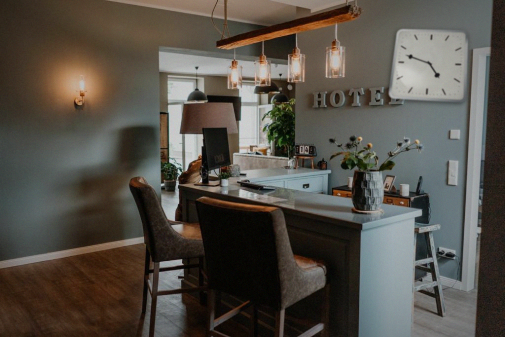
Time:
4.48
